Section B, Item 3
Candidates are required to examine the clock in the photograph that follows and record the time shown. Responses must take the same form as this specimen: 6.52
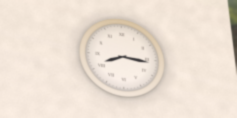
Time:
8.16
